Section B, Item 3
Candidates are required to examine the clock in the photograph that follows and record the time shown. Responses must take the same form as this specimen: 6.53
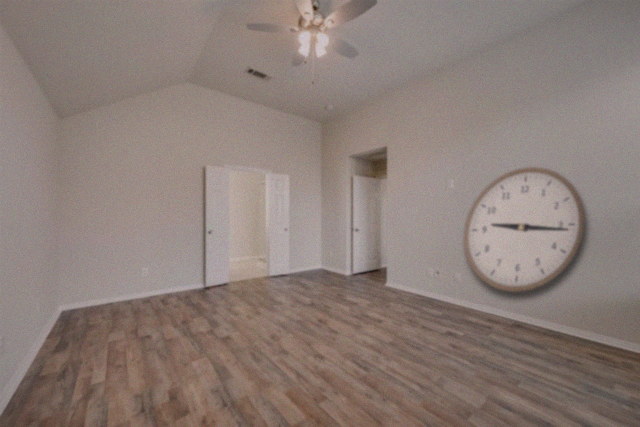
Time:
9.16
